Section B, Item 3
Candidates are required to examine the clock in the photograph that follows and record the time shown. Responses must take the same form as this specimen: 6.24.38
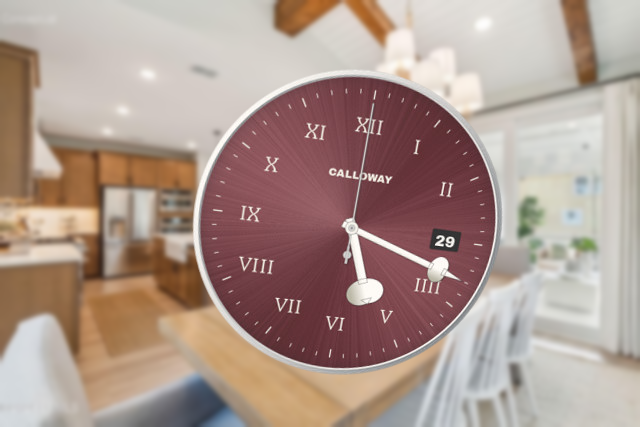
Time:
5.18.00
